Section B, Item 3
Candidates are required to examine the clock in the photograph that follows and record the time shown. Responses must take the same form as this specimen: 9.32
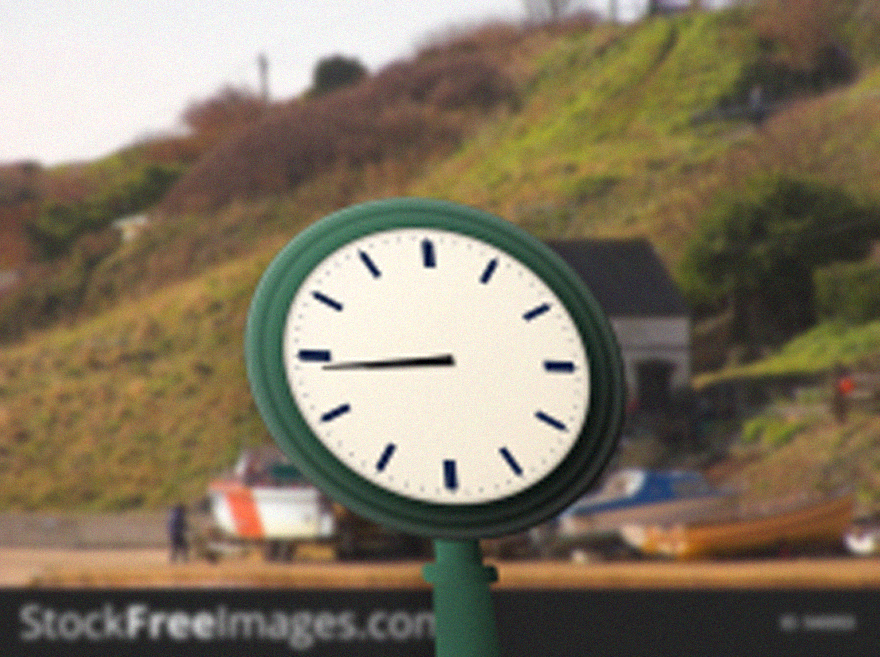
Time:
8.44
